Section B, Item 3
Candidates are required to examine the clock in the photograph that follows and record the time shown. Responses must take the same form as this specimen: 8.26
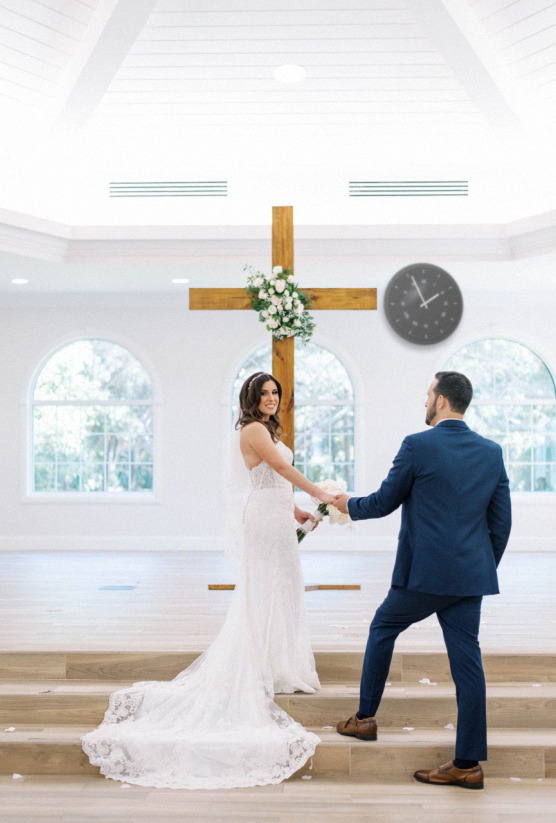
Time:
1.56
